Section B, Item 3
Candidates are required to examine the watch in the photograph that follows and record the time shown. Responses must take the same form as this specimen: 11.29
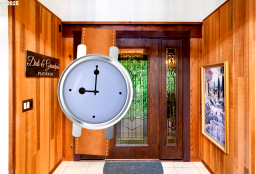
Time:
9.00
